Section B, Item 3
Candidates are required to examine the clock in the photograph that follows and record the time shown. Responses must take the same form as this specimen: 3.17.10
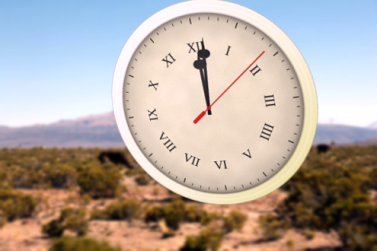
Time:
12.01.09
